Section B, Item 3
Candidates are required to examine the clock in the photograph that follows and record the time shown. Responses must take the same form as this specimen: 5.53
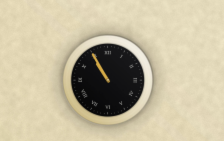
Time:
10.55
